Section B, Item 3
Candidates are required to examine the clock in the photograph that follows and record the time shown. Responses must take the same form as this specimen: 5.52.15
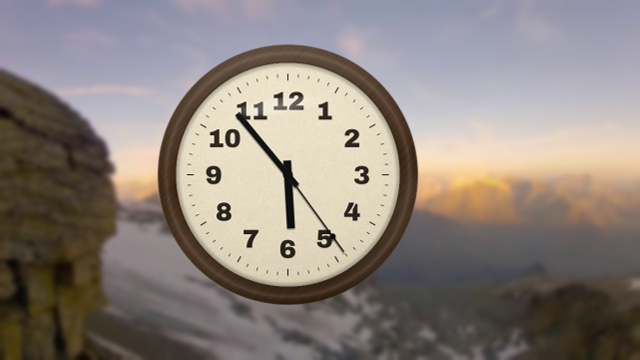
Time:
5.53.24
